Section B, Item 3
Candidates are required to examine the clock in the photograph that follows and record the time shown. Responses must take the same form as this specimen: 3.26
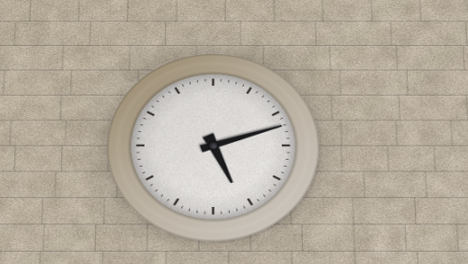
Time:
5.12
